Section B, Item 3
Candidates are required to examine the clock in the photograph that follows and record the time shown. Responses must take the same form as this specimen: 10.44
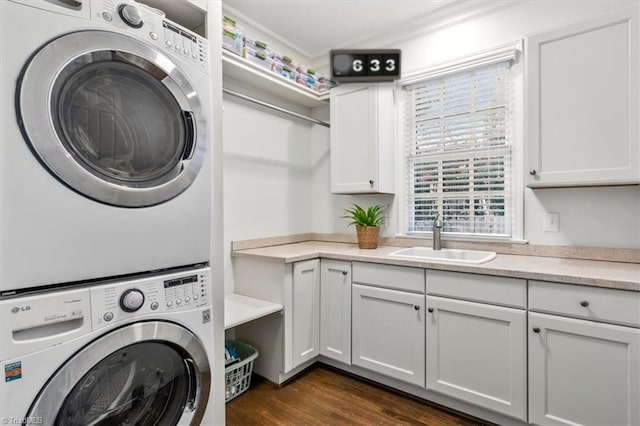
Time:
6.33
